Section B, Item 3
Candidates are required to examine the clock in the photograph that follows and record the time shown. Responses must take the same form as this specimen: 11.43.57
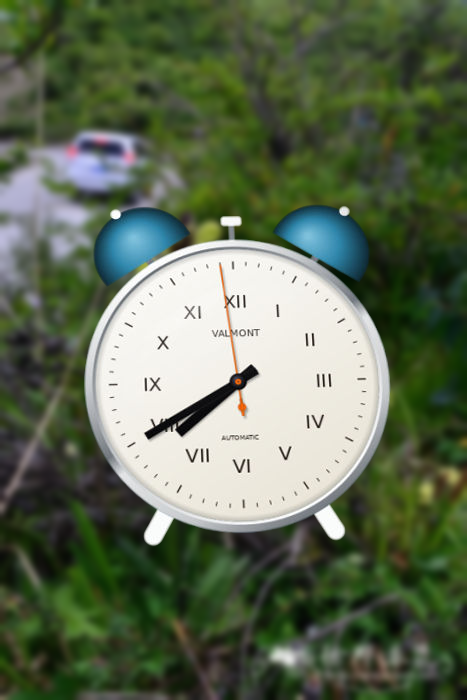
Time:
7.39.59
